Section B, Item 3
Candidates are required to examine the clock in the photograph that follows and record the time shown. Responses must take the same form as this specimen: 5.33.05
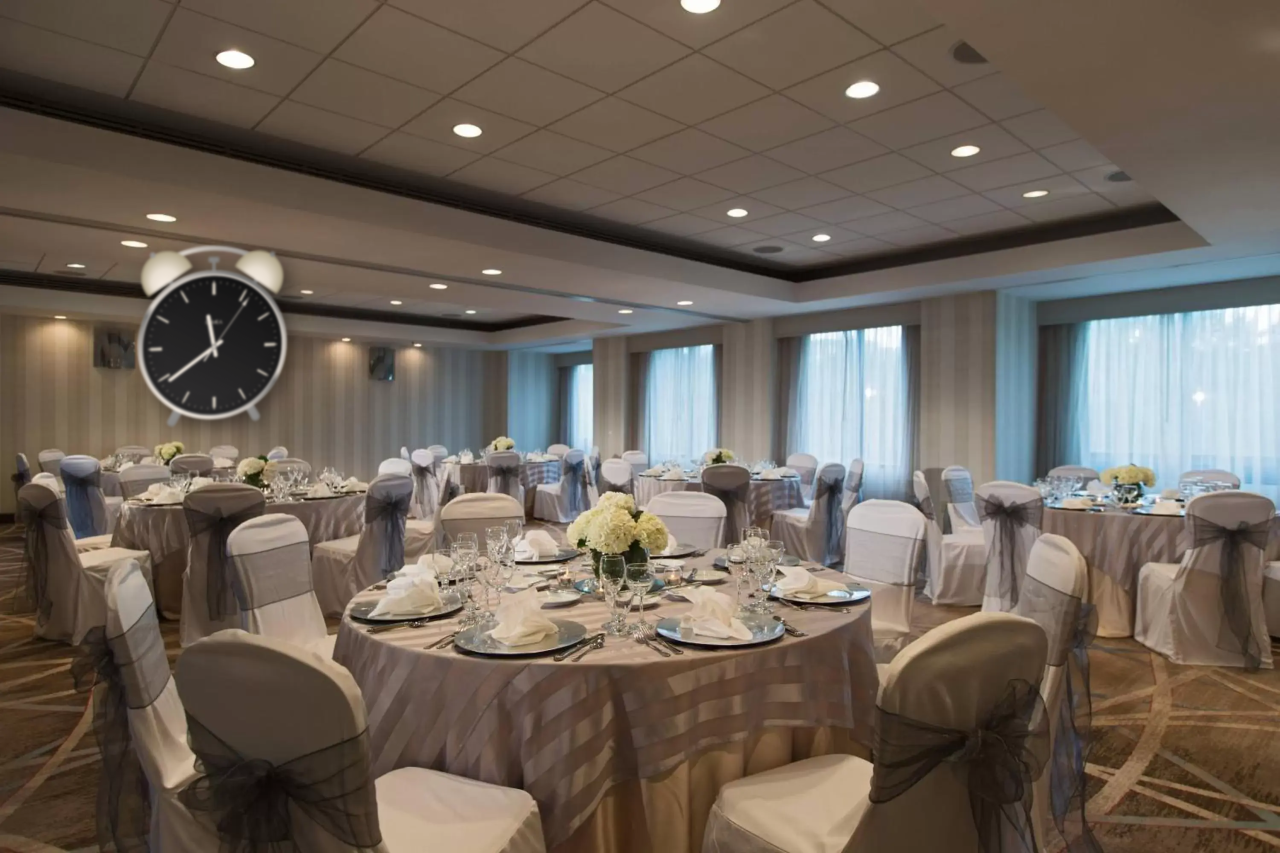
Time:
11.39.06
